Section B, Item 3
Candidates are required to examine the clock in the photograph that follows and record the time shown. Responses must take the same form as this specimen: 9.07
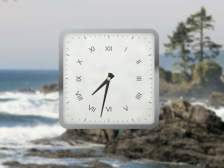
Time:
7.32
